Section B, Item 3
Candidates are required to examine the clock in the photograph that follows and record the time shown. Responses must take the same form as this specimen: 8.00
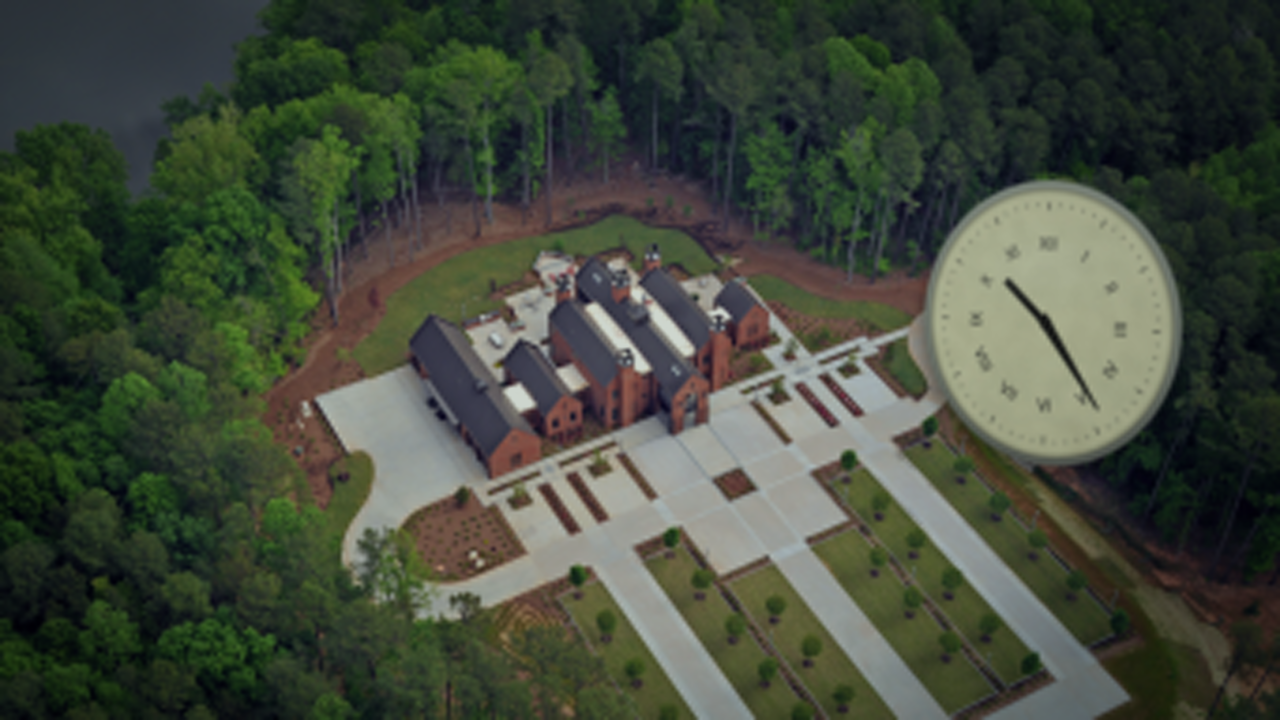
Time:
10.24
